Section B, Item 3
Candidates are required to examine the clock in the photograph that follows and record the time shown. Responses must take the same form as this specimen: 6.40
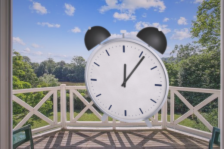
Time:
12.06
